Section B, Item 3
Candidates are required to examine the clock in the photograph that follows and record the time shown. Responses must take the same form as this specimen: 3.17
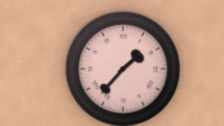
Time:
1.37
